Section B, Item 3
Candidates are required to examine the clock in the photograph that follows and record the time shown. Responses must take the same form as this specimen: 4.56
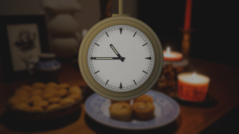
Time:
10.45
